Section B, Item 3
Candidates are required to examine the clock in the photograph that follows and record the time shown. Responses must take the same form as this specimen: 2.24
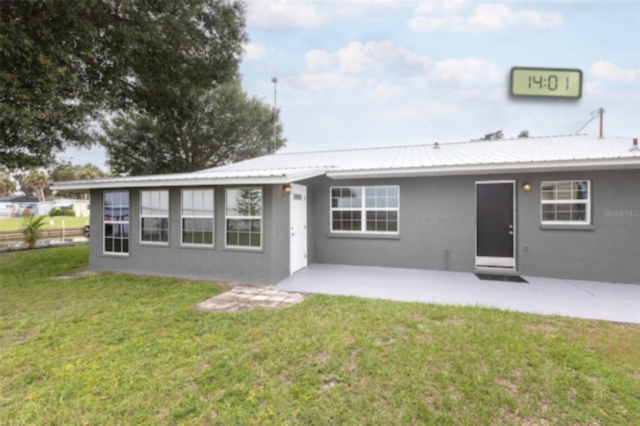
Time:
14.01
